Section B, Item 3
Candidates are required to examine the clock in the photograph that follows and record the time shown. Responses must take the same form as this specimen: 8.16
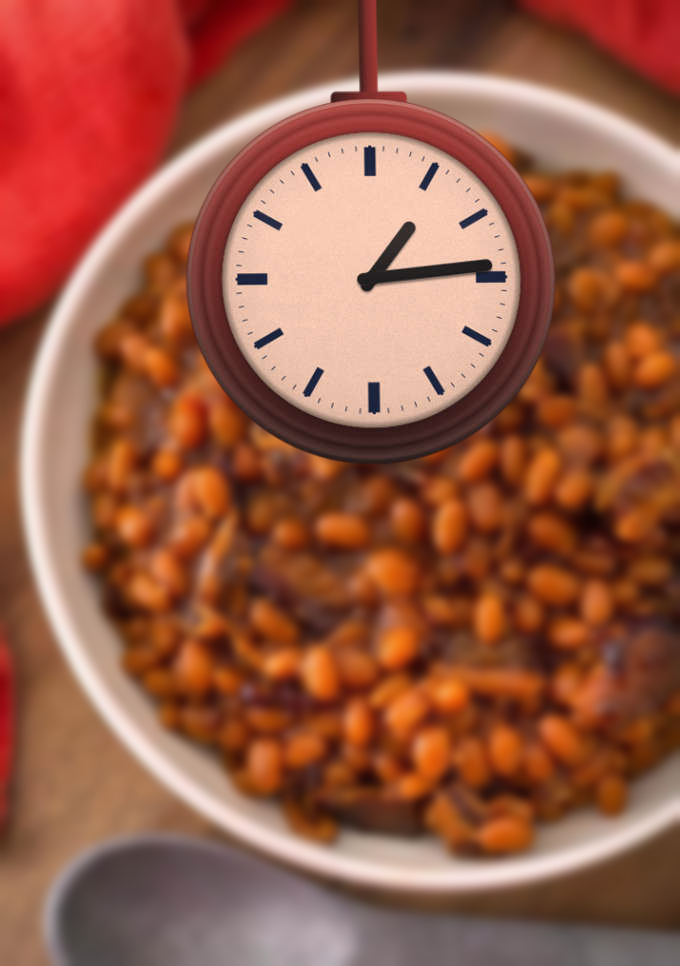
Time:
1.14
